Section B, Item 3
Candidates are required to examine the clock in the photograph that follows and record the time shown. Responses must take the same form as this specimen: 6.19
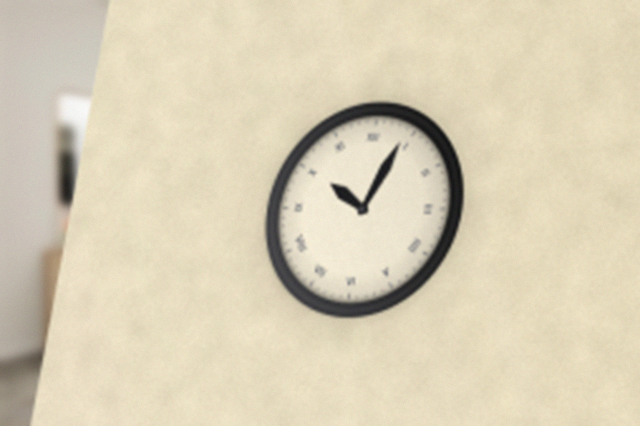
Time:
10.04
